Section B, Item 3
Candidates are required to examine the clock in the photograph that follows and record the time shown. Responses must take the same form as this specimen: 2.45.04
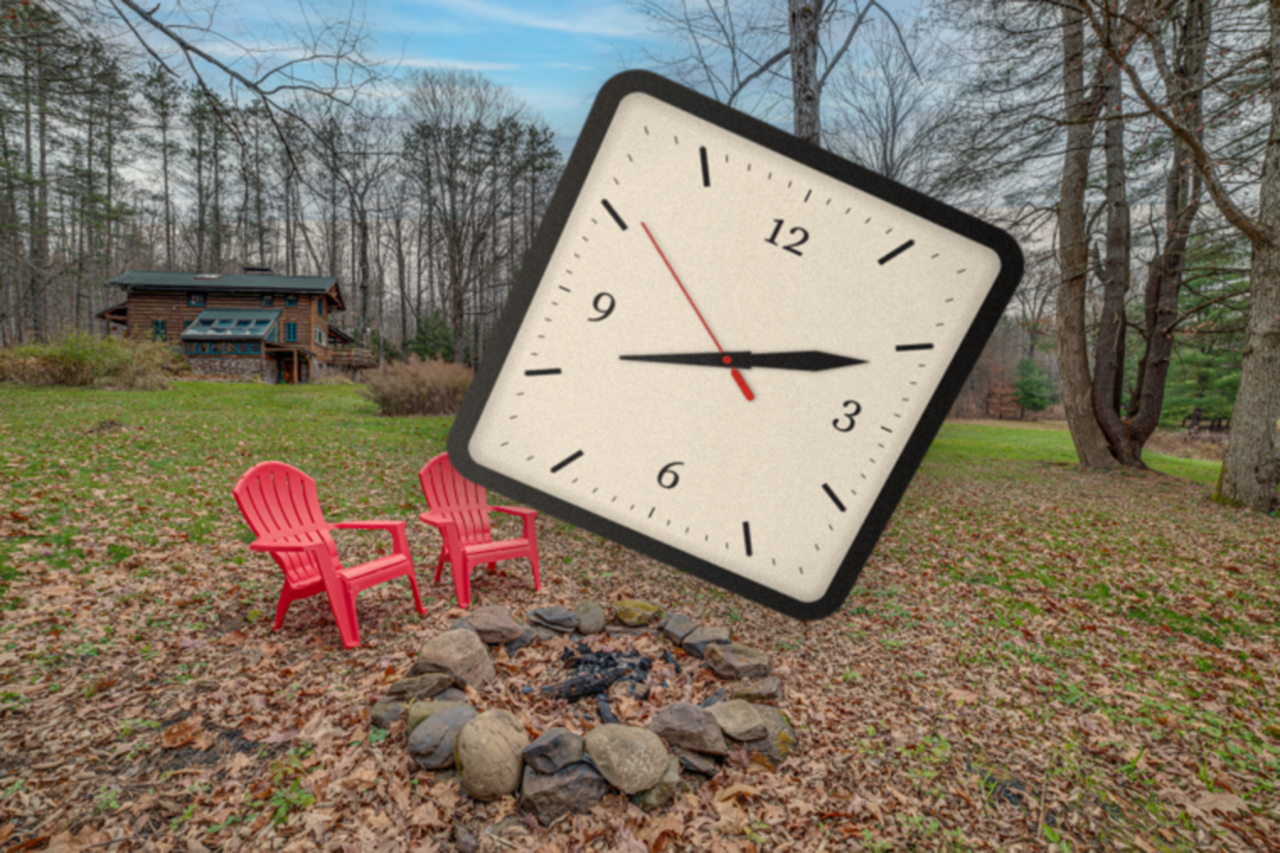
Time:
8.10.51
